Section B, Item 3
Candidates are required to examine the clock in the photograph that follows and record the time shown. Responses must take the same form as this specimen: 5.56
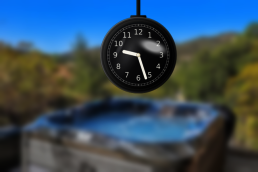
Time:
9.27
